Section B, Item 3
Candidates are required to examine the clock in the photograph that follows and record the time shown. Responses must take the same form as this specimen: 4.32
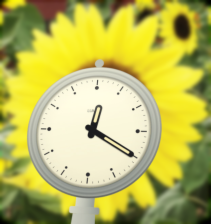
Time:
12.20
